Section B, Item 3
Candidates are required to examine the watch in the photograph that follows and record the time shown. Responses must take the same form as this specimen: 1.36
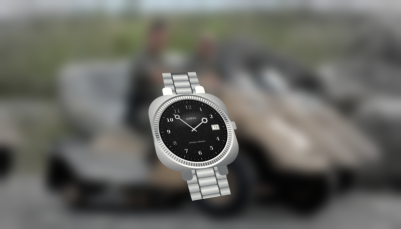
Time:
1.53
